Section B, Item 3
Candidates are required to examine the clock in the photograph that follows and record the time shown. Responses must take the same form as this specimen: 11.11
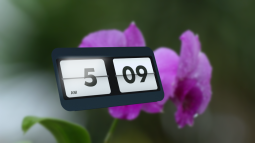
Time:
5.09
